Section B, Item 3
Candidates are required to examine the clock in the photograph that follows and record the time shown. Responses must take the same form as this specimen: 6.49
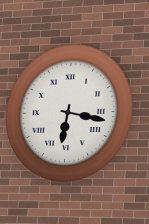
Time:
6.17
